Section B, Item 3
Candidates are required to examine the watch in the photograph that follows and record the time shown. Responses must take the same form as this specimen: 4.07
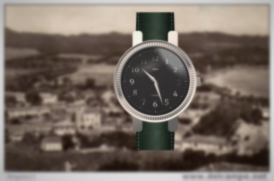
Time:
10.27
